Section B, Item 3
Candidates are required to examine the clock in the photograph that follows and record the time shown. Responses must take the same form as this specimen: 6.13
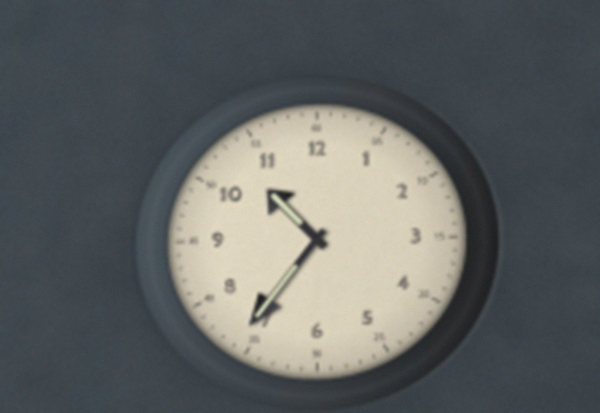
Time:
10.36
